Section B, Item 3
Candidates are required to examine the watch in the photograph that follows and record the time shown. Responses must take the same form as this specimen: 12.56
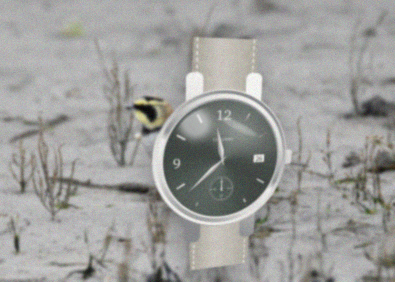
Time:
11.38
